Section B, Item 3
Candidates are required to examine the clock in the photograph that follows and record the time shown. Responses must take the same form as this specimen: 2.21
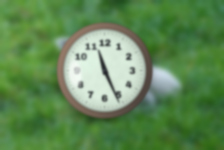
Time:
11.26
